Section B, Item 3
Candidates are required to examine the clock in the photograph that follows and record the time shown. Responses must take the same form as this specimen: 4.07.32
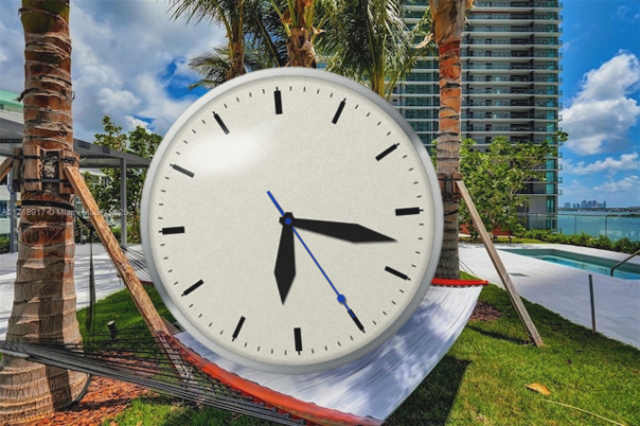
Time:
6.17.25
